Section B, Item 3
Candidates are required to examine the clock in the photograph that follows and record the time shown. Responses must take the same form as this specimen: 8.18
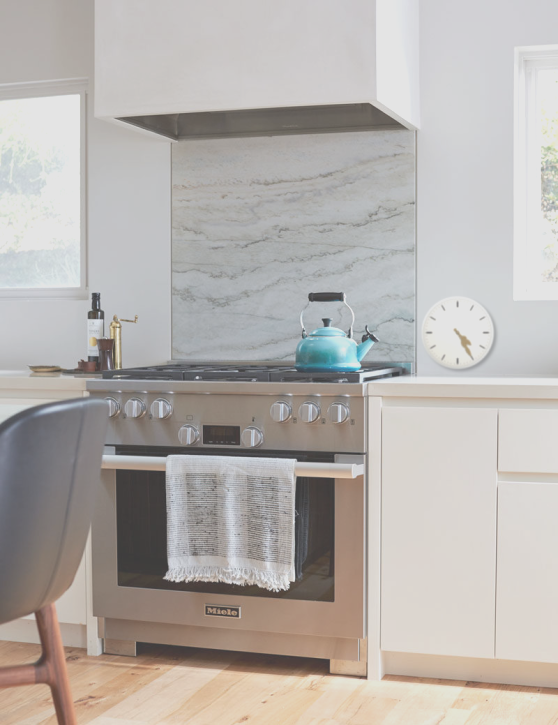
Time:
4.25
